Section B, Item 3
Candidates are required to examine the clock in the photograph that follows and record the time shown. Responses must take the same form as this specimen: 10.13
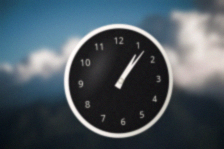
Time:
1.07
